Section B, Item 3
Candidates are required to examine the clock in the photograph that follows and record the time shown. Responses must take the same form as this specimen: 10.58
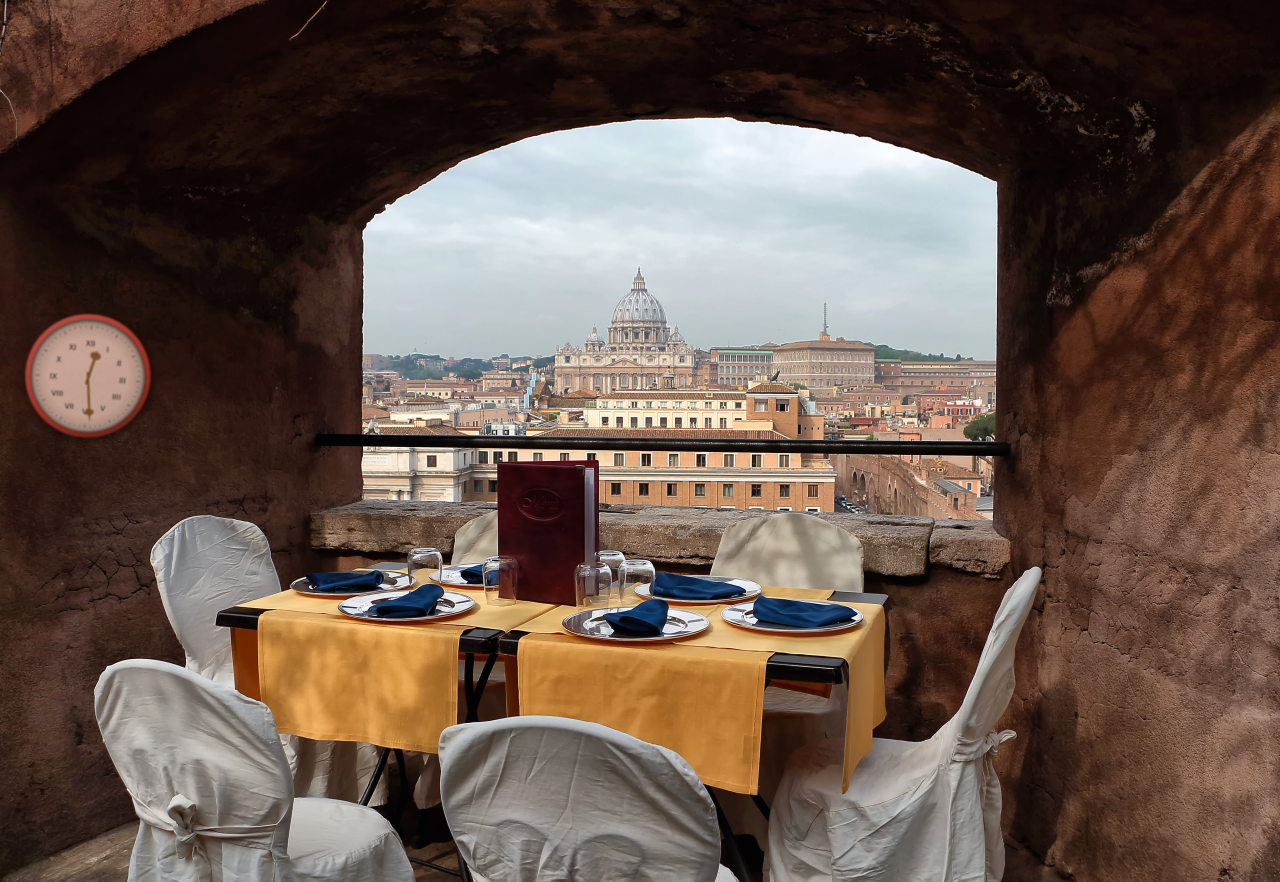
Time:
12.29
